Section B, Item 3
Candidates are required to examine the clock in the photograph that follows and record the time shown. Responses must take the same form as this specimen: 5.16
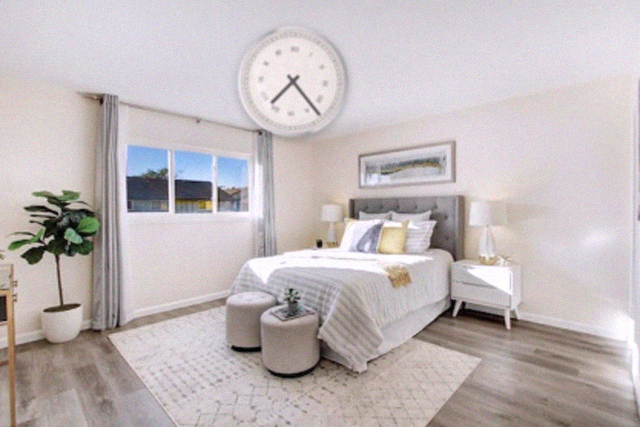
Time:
7.23
